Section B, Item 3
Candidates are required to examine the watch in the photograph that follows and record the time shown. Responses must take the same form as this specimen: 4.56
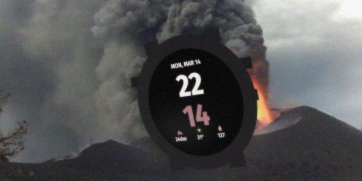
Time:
22.14
